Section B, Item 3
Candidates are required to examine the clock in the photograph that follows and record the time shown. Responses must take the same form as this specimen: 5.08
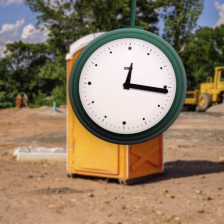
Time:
12.16
